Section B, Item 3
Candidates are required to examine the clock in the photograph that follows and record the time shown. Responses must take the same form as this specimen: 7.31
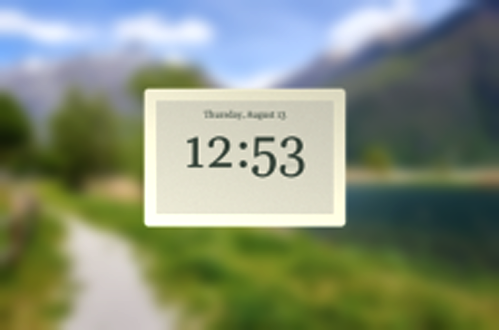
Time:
12.53
